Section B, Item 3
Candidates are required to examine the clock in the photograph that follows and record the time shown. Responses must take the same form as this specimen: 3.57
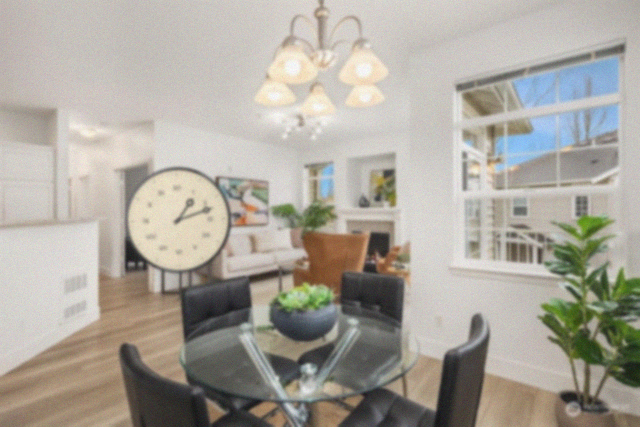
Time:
1.12
